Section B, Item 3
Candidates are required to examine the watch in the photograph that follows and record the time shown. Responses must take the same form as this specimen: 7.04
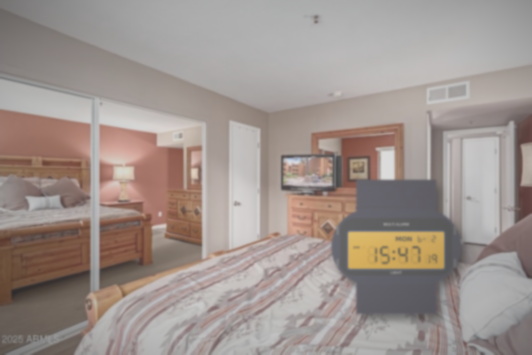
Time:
15.47
